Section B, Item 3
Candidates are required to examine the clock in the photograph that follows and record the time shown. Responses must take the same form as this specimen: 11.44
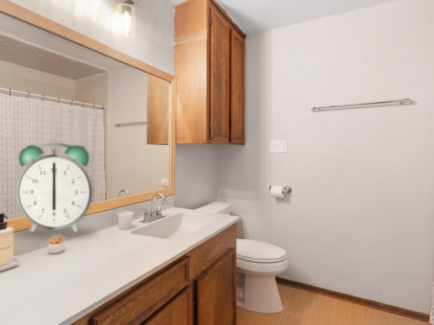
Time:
6.00
